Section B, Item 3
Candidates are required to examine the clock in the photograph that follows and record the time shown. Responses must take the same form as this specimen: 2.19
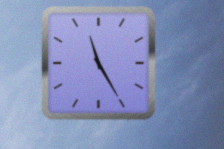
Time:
11.25
